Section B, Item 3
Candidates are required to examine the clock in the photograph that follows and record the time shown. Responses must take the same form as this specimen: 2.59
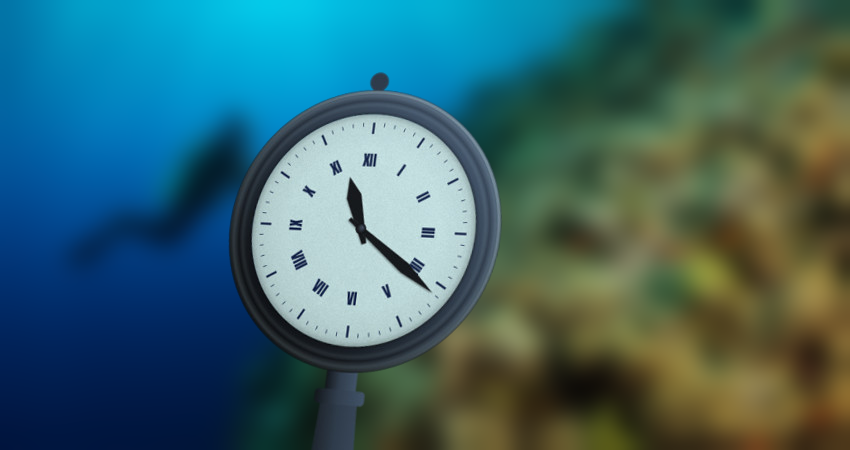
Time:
11.21
